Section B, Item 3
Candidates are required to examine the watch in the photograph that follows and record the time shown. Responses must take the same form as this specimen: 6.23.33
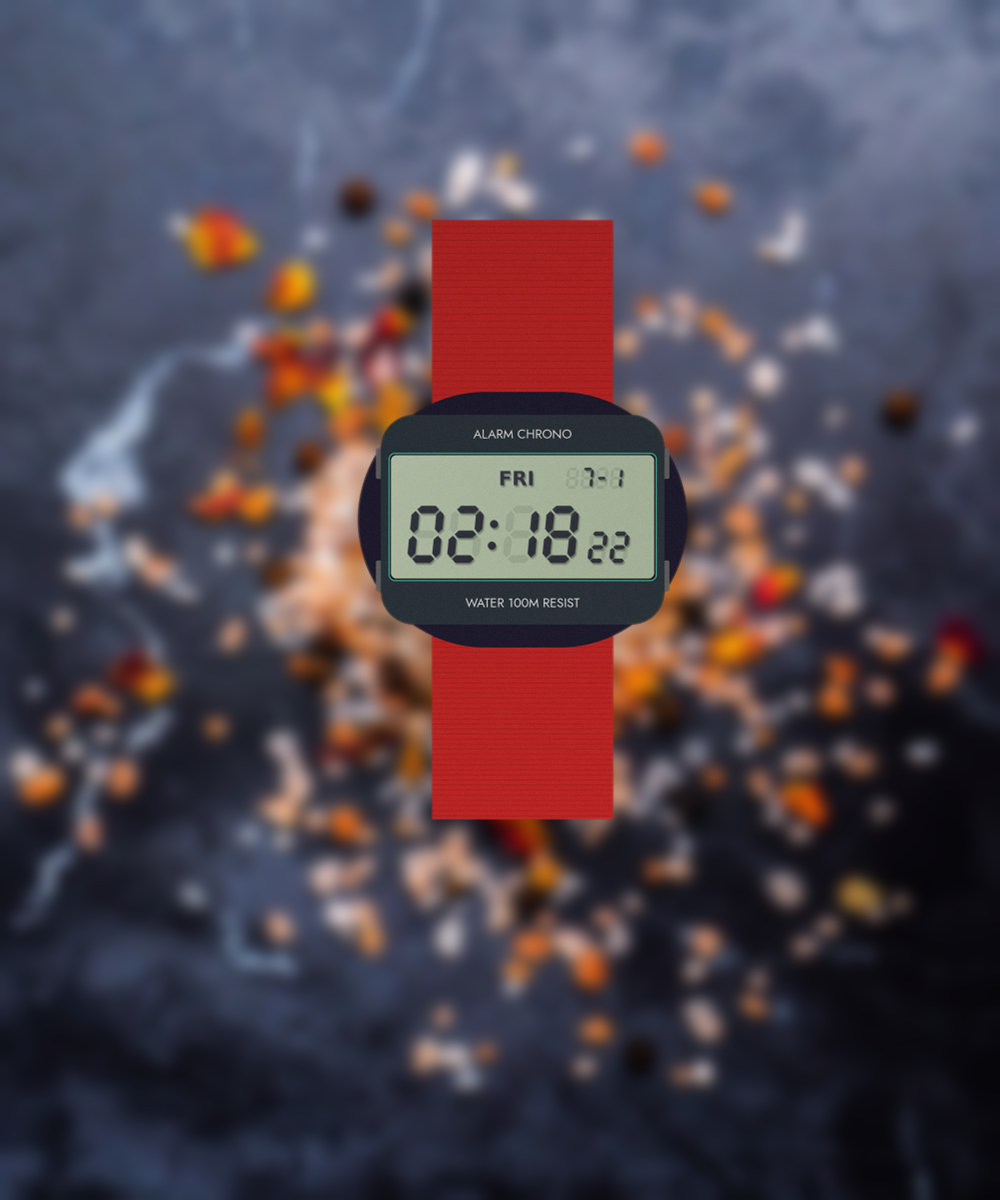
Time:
2.18.22
